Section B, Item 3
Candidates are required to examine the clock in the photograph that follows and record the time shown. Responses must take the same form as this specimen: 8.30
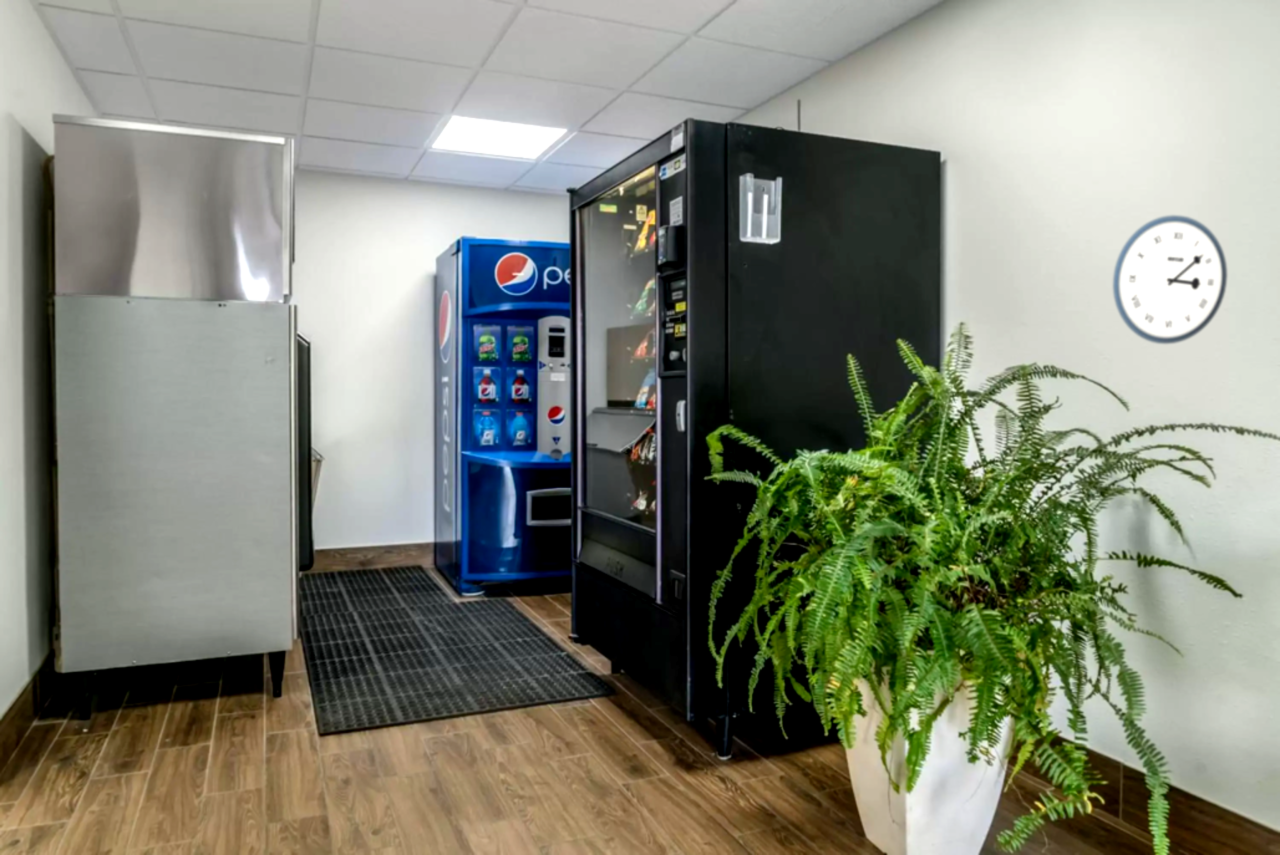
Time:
3.08
